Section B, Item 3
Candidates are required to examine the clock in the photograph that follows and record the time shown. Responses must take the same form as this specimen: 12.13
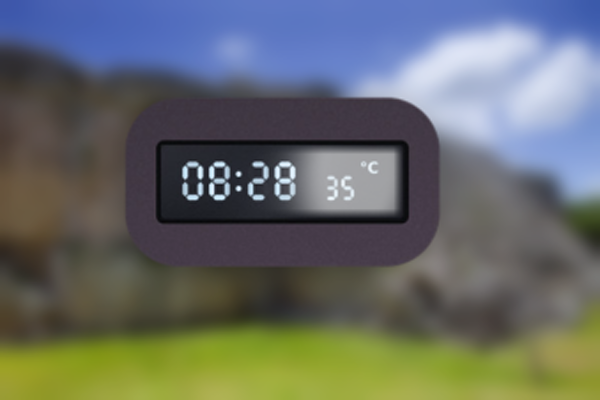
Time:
8.28
